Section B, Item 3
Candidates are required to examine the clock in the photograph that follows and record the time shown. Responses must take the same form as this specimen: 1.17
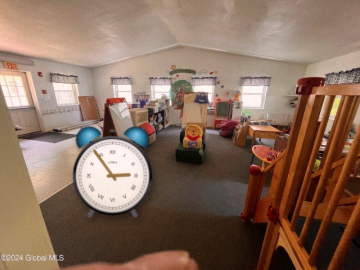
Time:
2.54
